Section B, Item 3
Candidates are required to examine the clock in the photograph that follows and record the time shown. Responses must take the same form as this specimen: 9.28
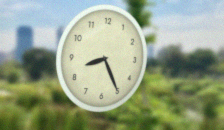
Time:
8.25
